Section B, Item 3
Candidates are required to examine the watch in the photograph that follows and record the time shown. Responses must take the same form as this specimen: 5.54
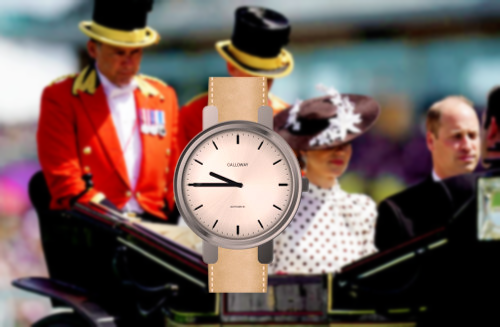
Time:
9.45
